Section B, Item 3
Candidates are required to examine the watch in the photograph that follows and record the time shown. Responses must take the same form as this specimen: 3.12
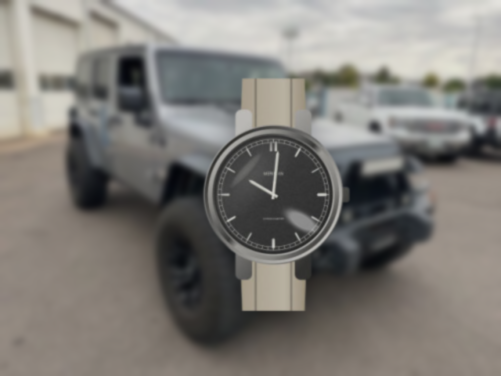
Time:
10.01
